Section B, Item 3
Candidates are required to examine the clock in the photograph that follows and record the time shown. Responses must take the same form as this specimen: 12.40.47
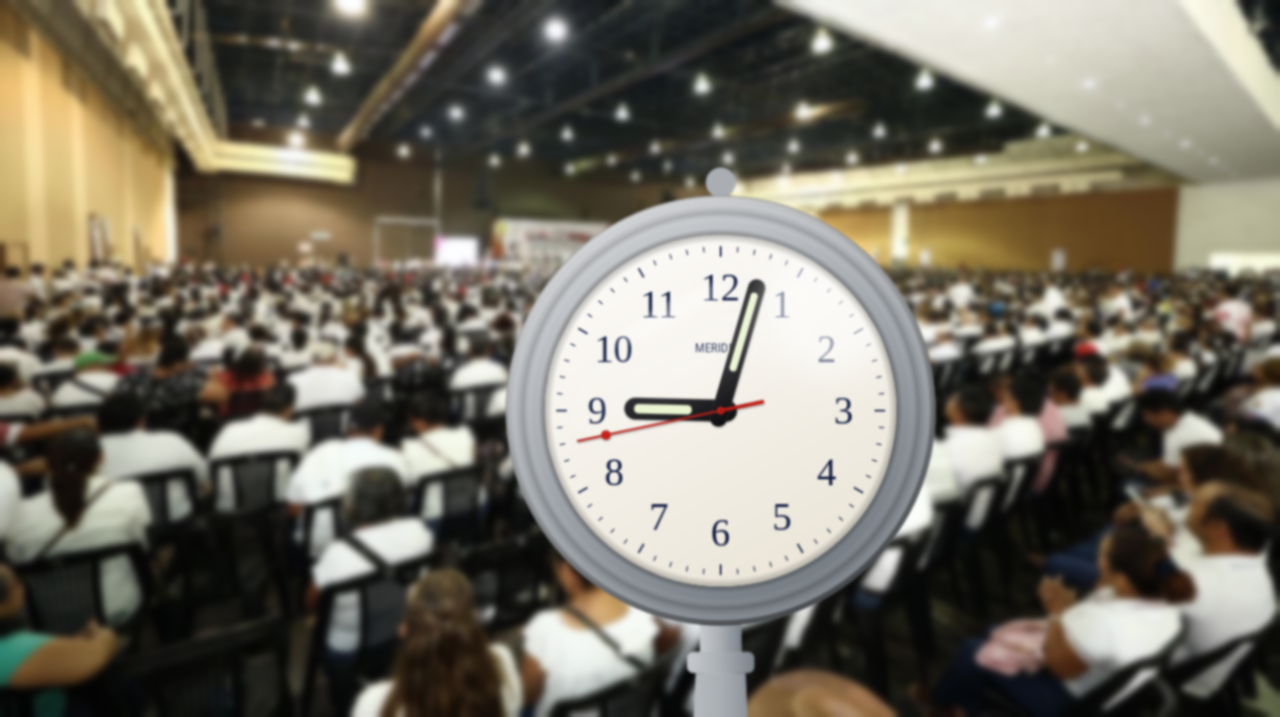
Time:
9.02.43
